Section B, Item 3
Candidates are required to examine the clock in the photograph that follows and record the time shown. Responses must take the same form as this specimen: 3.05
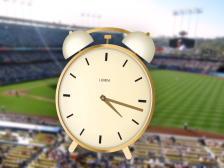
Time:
4.17
